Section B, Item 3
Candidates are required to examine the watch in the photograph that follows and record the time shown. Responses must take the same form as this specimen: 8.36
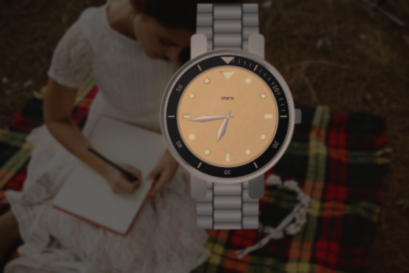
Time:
6.44
